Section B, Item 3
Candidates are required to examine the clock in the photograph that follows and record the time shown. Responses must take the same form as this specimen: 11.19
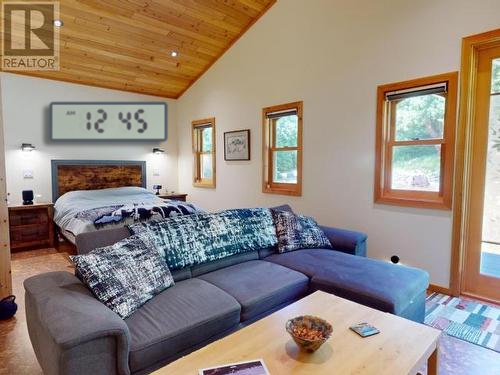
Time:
12.45
